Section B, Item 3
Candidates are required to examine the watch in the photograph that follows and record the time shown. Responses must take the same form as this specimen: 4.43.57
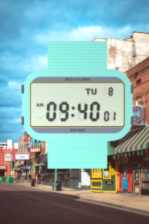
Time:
9.40.01
